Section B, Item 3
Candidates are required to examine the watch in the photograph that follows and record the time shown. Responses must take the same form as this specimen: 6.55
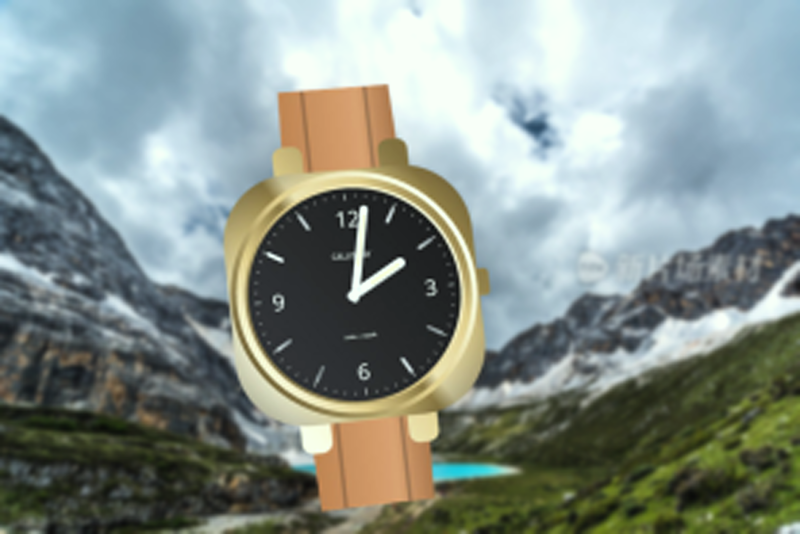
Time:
2.02
